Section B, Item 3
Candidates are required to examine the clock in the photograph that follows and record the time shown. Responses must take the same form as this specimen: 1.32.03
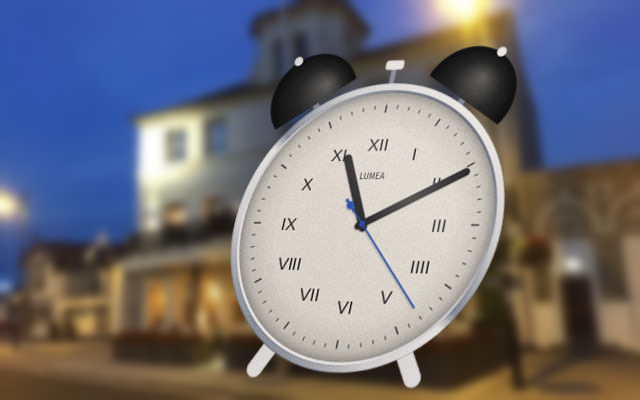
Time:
11.10.23
